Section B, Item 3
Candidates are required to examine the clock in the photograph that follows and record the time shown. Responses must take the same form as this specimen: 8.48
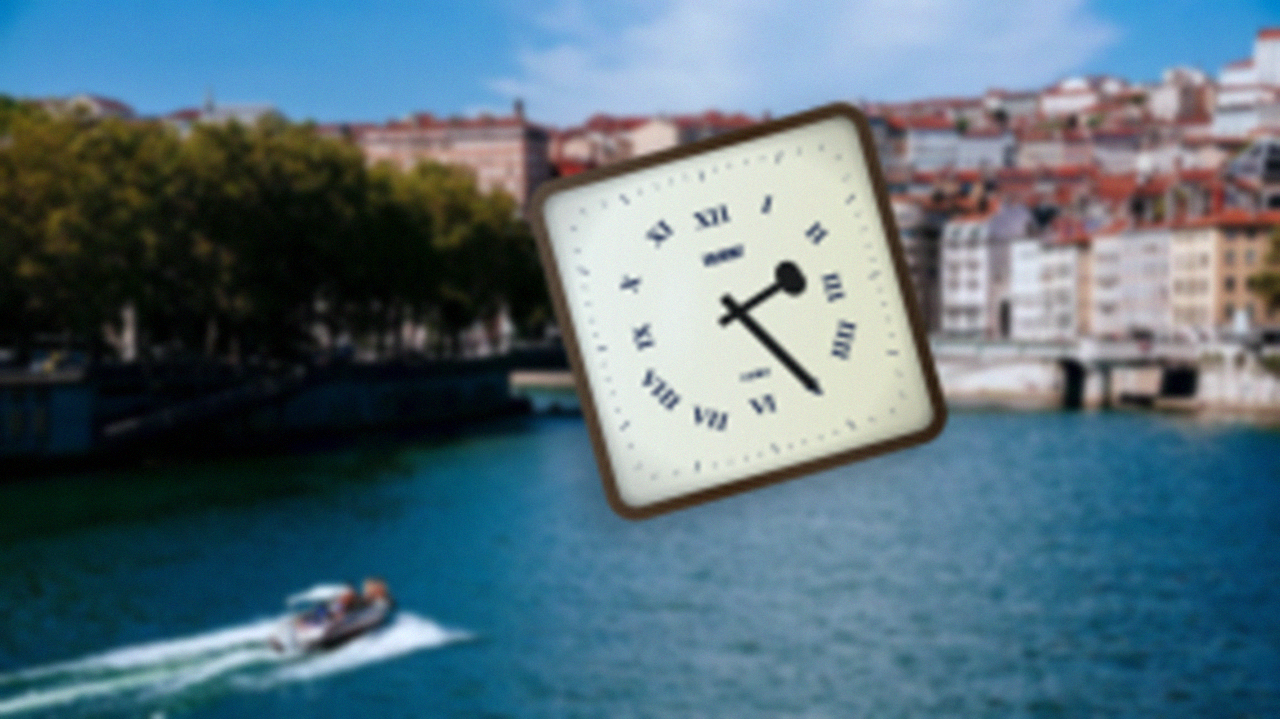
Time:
2.25
